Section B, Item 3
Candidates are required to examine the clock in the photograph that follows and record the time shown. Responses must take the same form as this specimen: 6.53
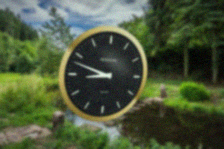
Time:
8.48
